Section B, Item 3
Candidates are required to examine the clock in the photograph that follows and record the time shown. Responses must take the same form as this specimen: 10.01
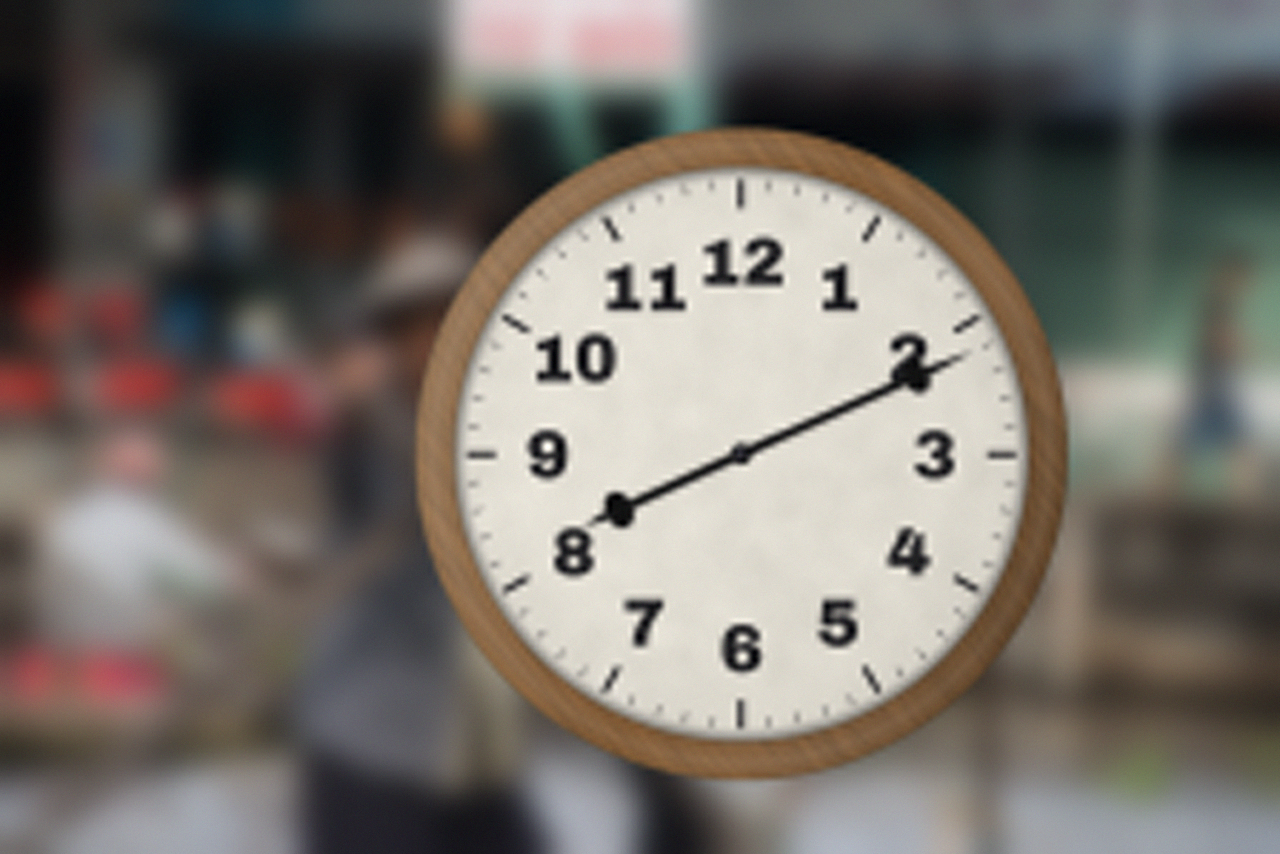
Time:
8.11
